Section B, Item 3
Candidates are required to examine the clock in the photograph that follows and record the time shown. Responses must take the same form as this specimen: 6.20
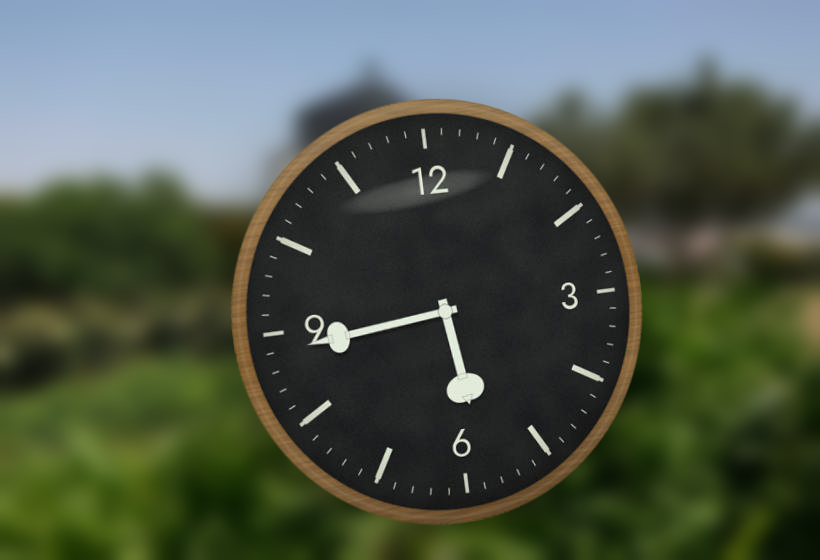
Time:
5.44
